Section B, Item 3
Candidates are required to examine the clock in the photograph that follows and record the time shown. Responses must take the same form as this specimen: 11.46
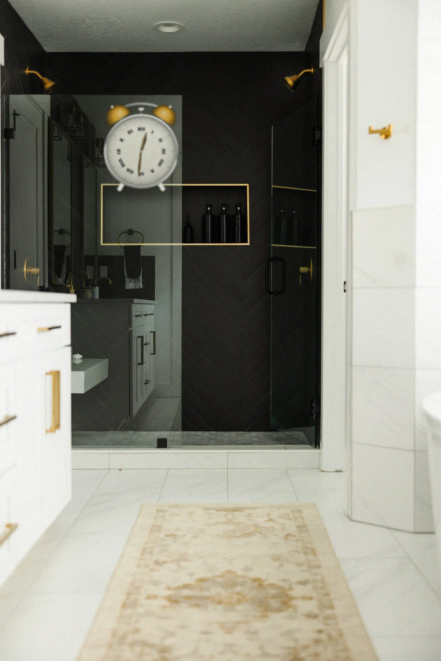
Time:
12.31
